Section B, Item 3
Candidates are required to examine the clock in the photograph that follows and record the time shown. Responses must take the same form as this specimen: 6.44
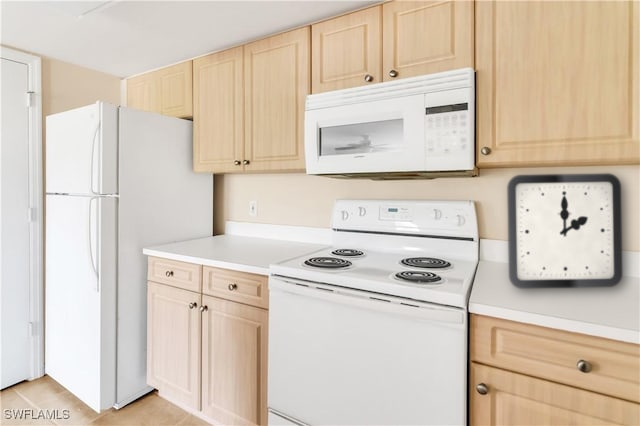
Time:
2.00
